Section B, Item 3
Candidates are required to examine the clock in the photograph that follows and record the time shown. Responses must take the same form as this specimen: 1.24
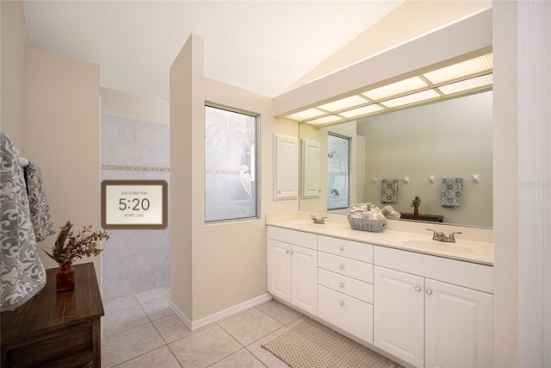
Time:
5.20
